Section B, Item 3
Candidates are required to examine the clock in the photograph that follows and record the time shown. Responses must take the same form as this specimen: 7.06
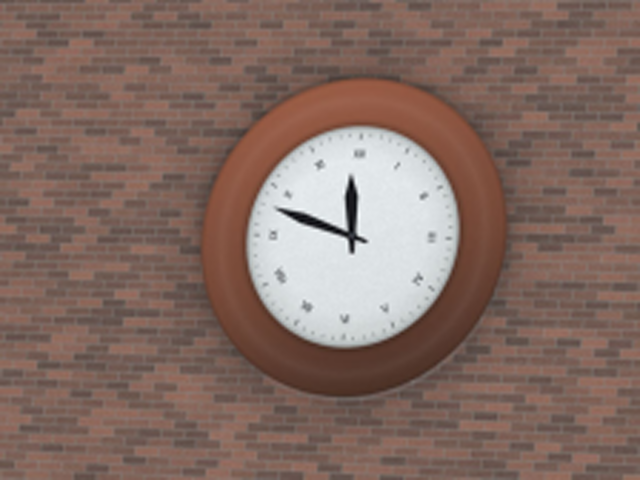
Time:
11.48
